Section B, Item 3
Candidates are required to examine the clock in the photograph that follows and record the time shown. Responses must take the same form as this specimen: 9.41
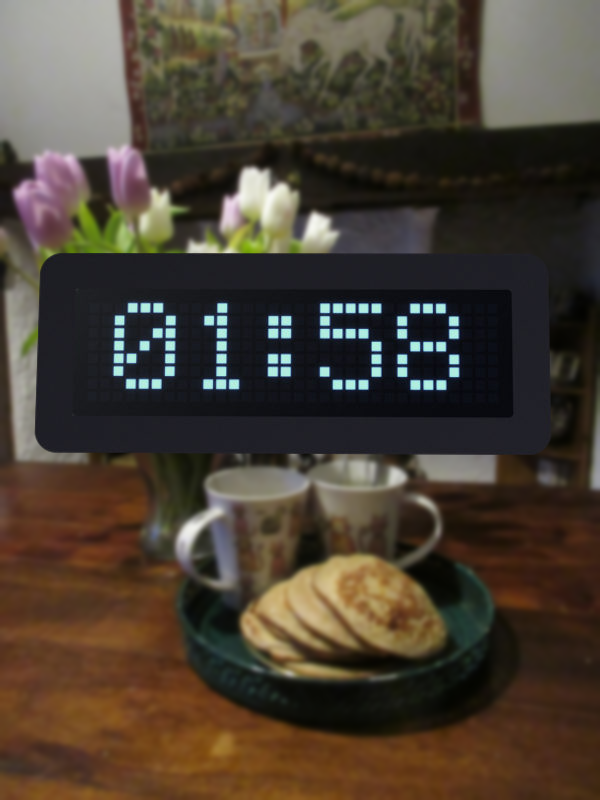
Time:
1.58
